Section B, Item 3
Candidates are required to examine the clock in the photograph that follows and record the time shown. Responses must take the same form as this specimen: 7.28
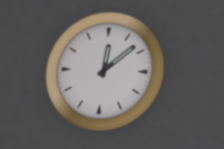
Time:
12.08
